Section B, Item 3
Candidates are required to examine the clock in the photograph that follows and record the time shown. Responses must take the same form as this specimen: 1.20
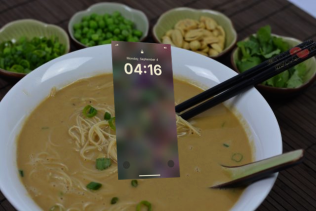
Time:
4.16
